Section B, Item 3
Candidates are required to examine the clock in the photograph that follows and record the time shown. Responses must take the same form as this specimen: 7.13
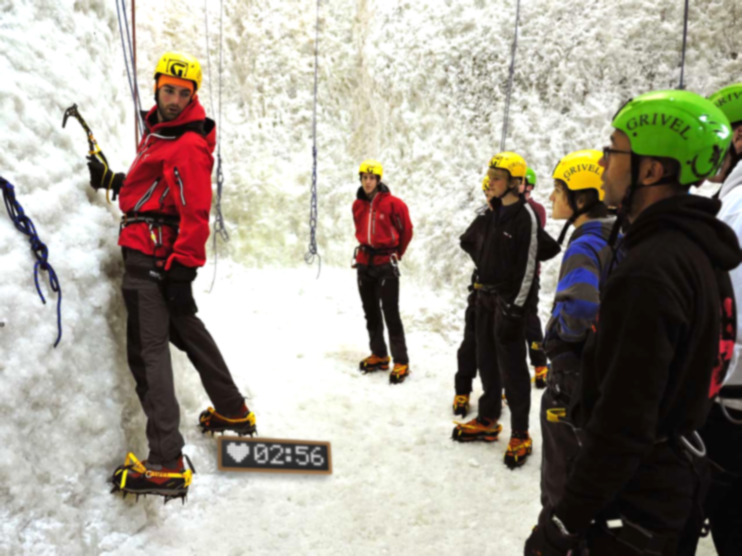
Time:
2.56
